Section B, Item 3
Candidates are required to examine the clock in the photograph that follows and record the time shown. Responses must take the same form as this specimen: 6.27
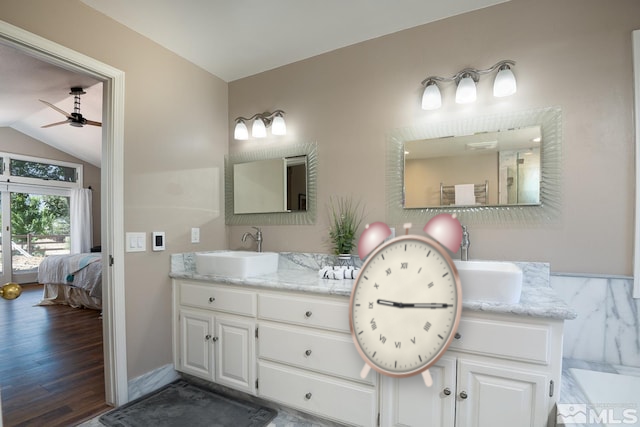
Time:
9.15
